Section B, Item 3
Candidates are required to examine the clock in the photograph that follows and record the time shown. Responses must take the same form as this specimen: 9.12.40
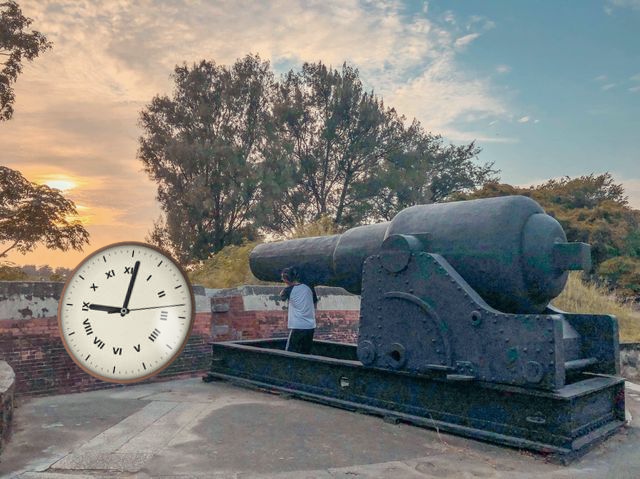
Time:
9.01.13
